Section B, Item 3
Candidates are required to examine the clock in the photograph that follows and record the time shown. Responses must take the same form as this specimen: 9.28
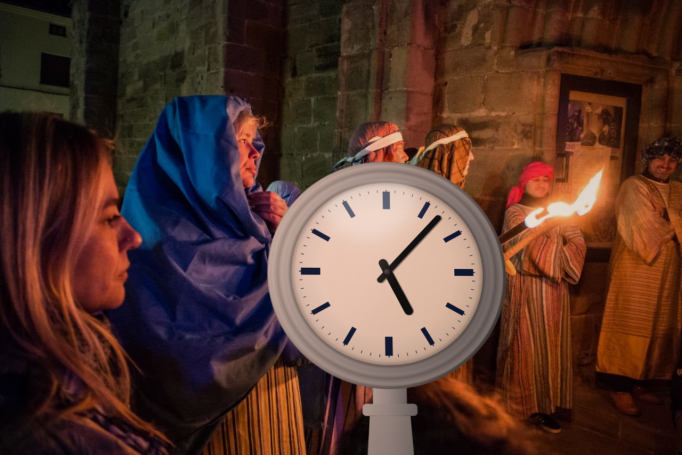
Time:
5.07
